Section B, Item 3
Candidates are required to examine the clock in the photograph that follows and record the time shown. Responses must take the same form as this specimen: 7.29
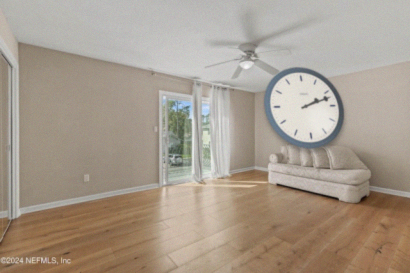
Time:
2.12
